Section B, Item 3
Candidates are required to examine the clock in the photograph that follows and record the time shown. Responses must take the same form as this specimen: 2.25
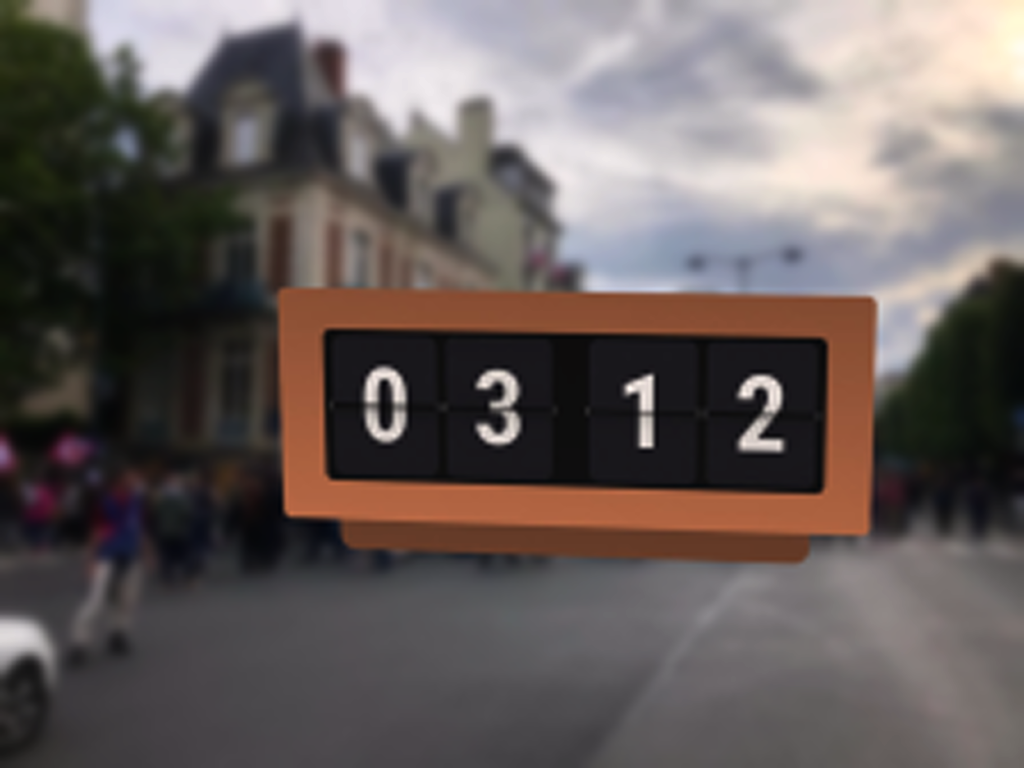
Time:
3.12
